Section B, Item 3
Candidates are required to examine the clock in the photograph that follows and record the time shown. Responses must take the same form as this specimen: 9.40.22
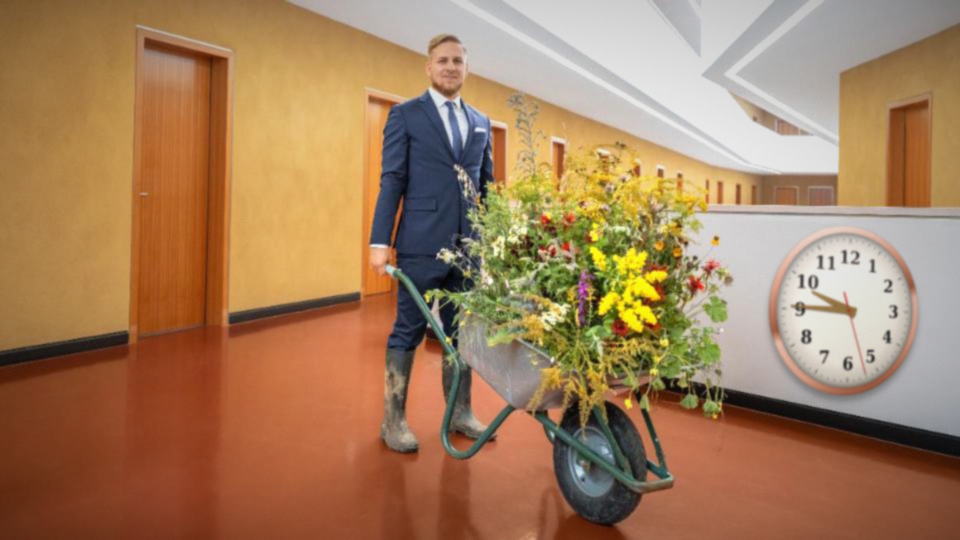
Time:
9.45.27
